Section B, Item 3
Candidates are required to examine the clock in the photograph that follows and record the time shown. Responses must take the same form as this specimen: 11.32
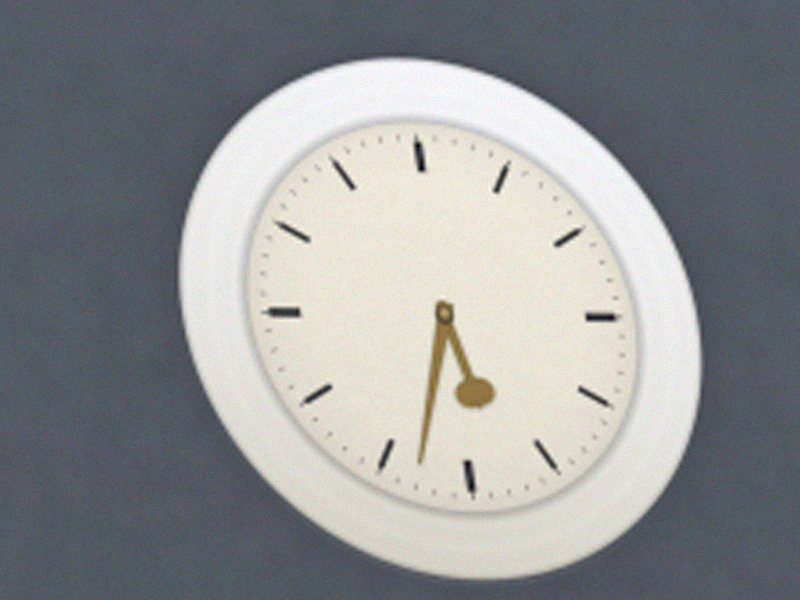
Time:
5.33
